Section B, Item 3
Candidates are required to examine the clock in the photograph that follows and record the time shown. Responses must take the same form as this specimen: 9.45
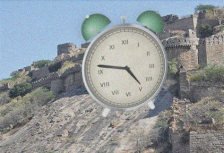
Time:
4.47
